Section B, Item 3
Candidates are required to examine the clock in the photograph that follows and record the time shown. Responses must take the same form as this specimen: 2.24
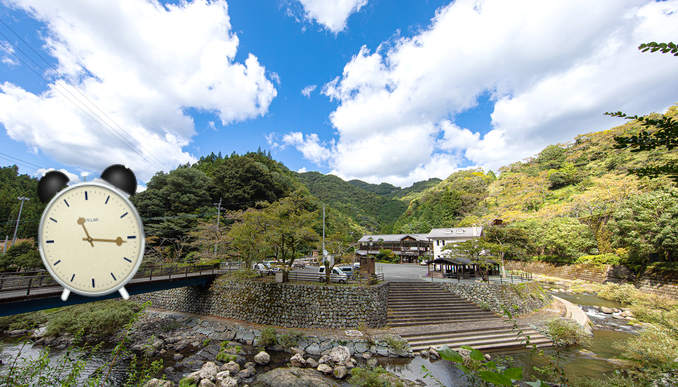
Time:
11.16
